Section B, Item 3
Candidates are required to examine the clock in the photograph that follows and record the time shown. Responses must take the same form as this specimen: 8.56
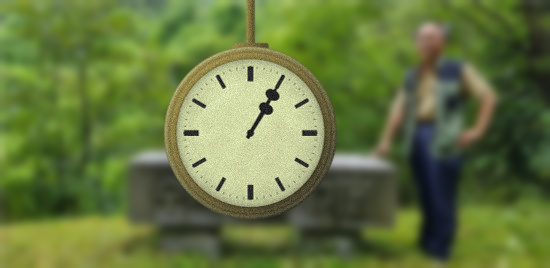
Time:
1.05
